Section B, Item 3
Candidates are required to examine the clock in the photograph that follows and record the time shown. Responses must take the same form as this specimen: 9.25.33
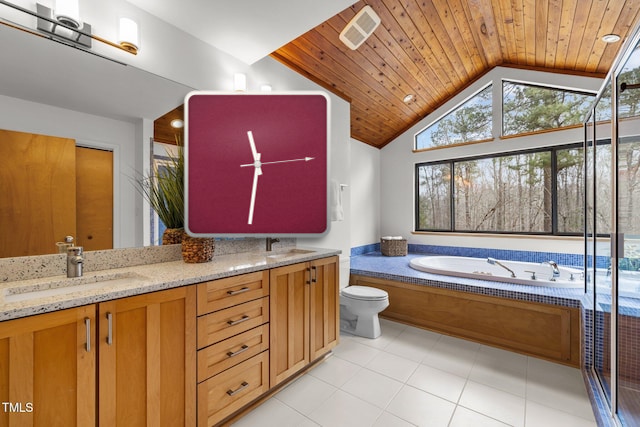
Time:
11.31.14
